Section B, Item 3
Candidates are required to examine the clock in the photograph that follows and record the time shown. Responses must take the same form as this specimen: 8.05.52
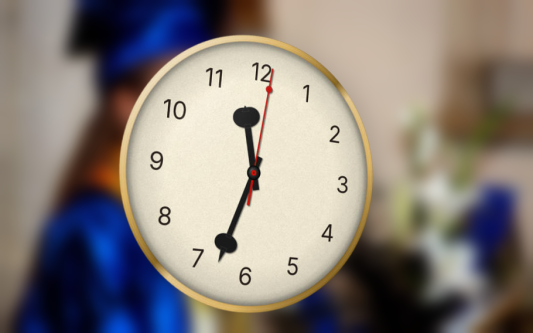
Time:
11.33.01
